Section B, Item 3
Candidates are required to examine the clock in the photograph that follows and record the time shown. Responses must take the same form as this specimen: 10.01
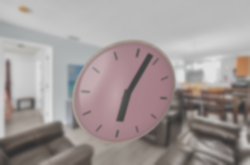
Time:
6.03
